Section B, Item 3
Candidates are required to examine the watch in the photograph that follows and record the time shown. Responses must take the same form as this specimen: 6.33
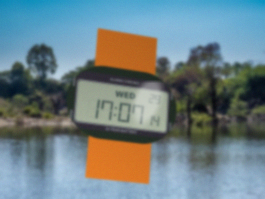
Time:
17.07
